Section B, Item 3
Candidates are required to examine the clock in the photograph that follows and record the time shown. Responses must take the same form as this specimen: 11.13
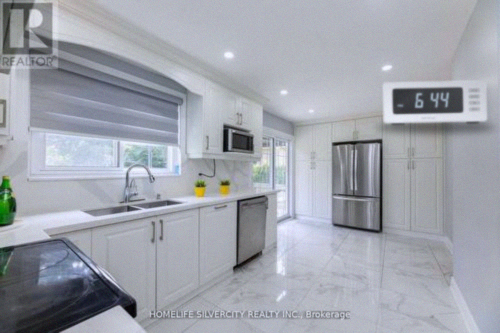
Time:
6.44
